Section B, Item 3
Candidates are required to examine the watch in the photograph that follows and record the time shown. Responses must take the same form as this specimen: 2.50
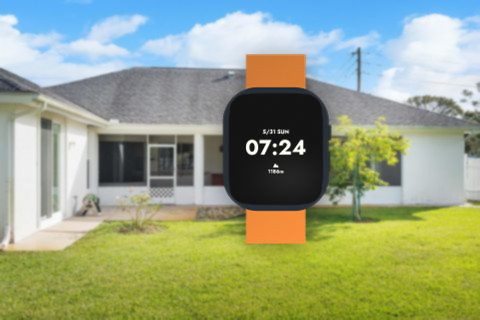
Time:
7.24
